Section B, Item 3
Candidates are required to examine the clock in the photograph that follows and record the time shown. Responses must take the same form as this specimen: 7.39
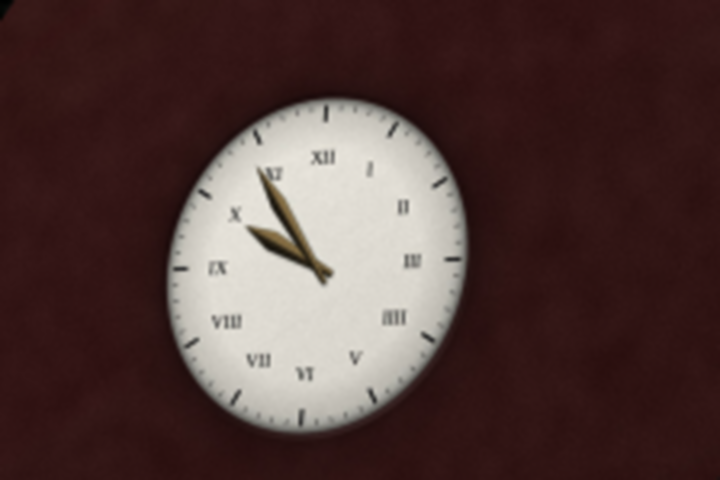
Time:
9.54
